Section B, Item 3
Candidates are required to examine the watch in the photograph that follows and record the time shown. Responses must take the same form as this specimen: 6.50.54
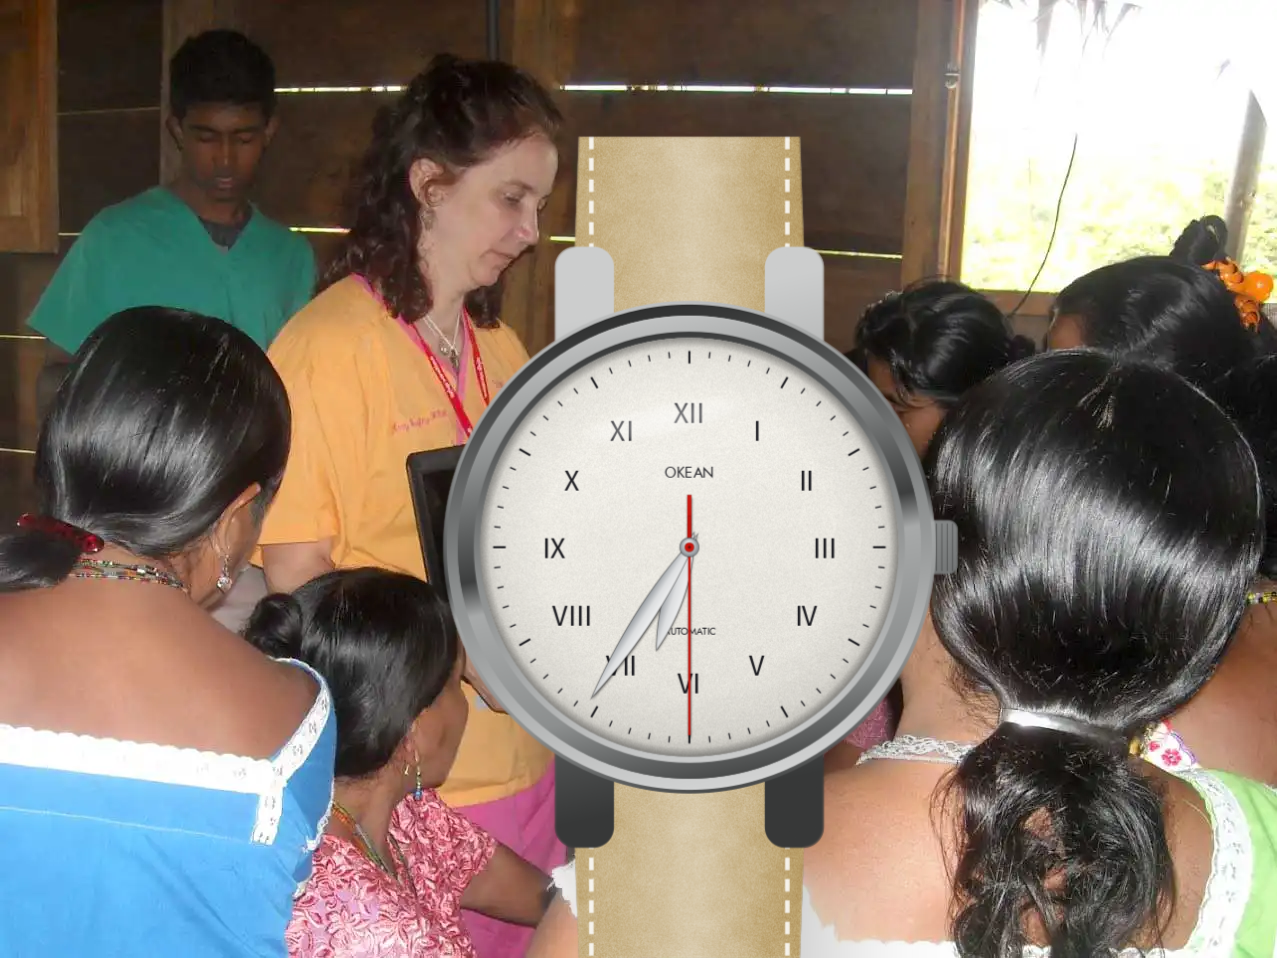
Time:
6.35.30
